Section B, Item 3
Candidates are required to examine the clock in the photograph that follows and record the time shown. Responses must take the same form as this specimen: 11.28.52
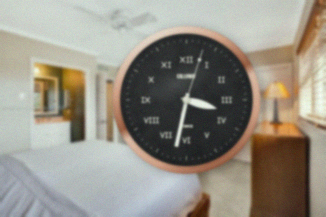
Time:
3.32.03
